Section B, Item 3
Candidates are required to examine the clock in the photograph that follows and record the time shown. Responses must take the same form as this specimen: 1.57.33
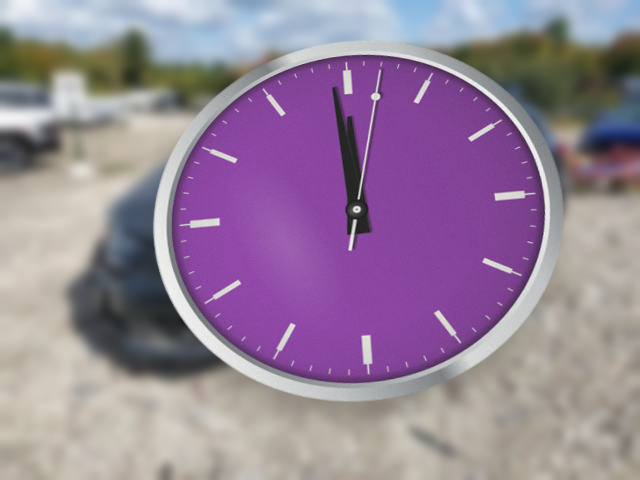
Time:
11.59.02
